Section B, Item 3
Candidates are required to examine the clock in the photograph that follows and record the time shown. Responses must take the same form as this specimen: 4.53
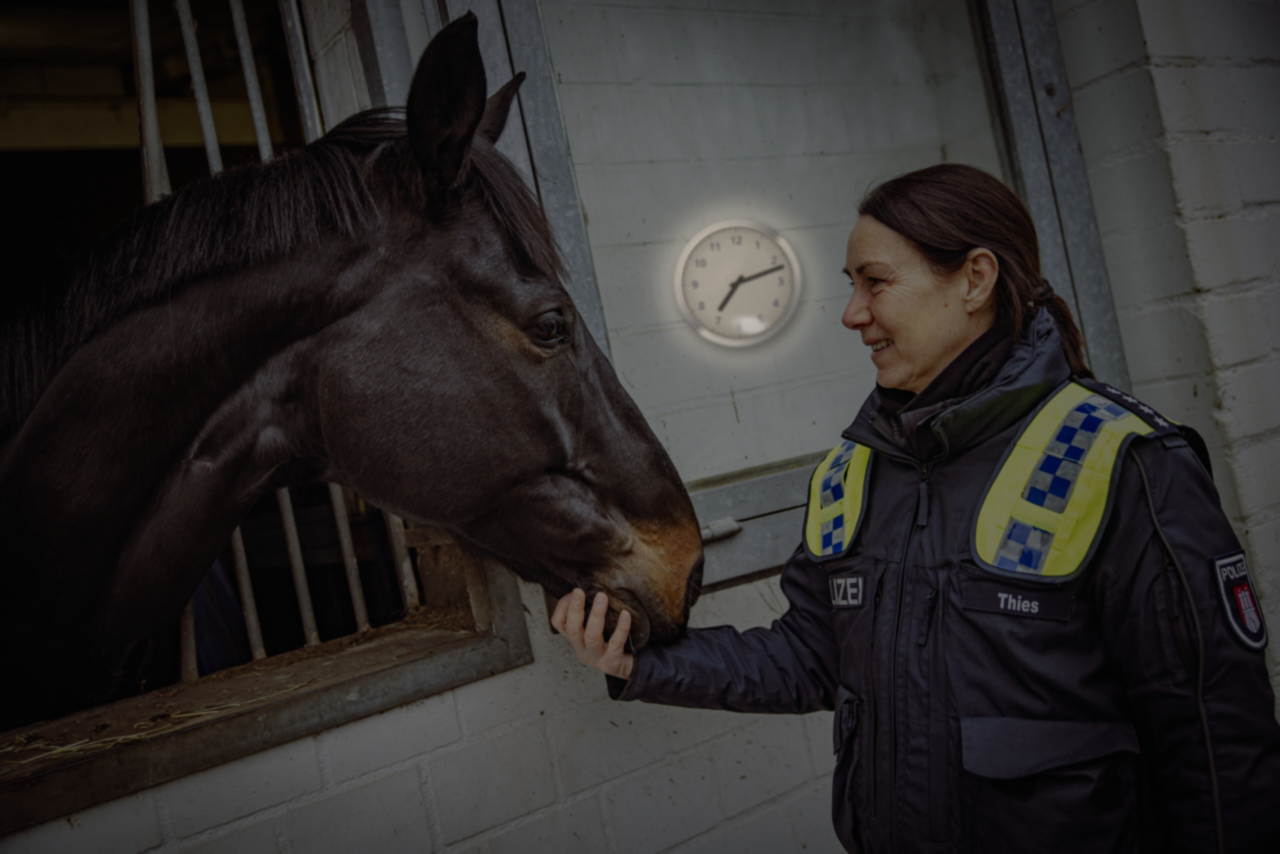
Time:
7.12
